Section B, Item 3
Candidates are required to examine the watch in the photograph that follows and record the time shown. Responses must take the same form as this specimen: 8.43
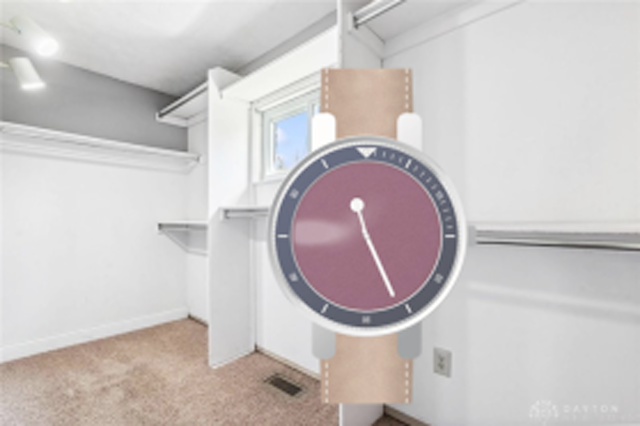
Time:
11.26
